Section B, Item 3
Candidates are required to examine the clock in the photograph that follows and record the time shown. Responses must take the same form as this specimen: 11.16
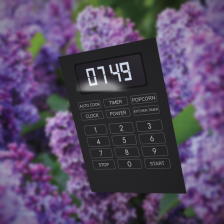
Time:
7.49
